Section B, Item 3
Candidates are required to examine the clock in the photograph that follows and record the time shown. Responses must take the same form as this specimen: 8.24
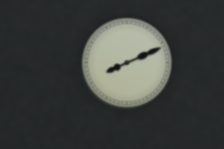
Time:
8.11
